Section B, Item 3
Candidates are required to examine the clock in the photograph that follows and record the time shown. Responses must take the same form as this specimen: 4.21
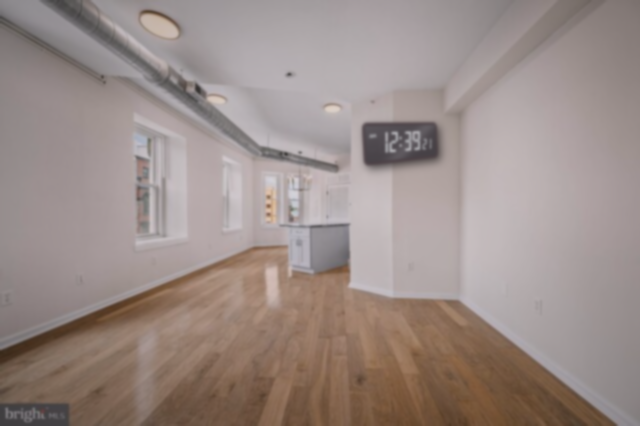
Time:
12.39
